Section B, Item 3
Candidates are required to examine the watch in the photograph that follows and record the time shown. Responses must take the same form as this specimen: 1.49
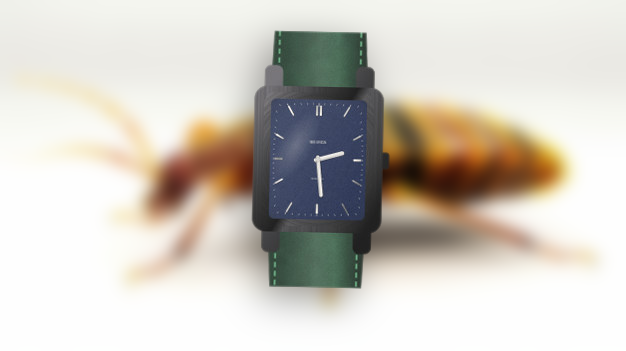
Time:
2.29
